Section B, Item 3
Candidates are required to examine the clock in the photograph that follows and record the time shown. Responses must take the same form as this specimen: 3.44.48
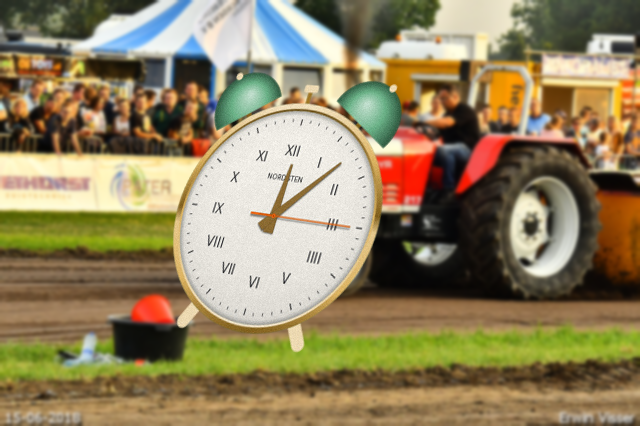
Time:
12.07.15
